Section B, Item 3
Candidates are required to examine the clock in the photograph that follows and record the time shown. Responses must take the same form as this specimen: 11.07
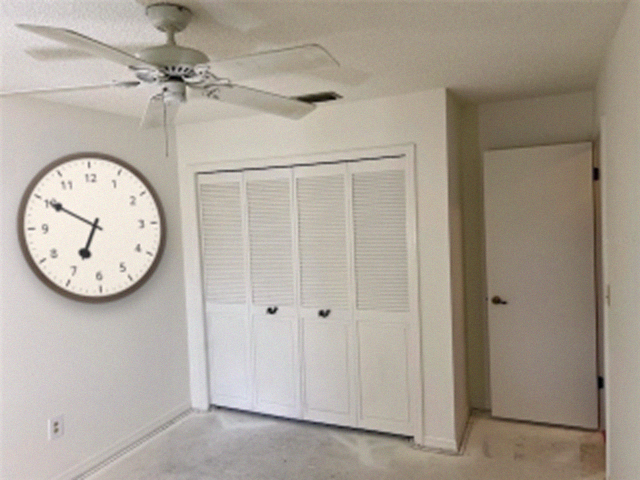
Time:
6.50
